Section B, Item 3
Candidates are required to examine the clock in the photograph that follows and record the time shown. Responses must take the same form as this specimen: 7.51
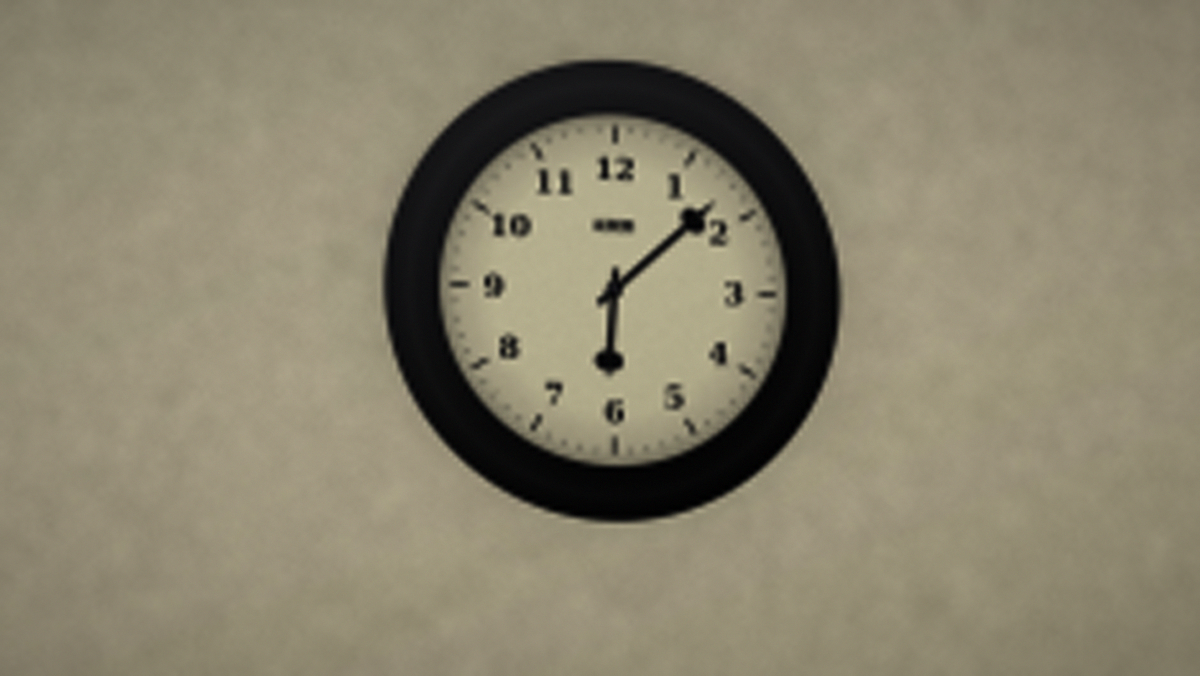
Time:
6.08
